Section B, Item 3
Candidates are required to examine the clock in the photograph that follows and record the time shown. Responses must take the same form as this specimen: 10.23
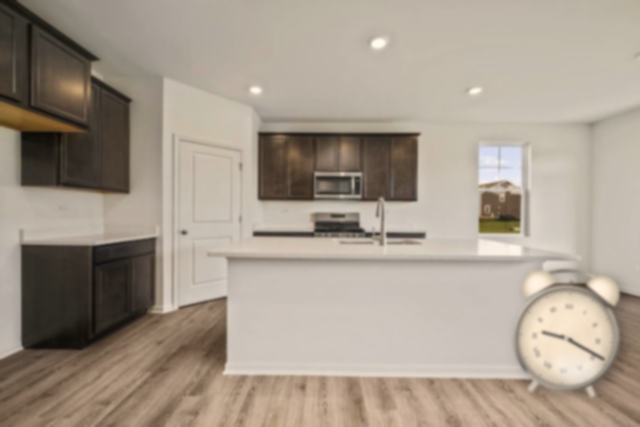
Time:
9.19
